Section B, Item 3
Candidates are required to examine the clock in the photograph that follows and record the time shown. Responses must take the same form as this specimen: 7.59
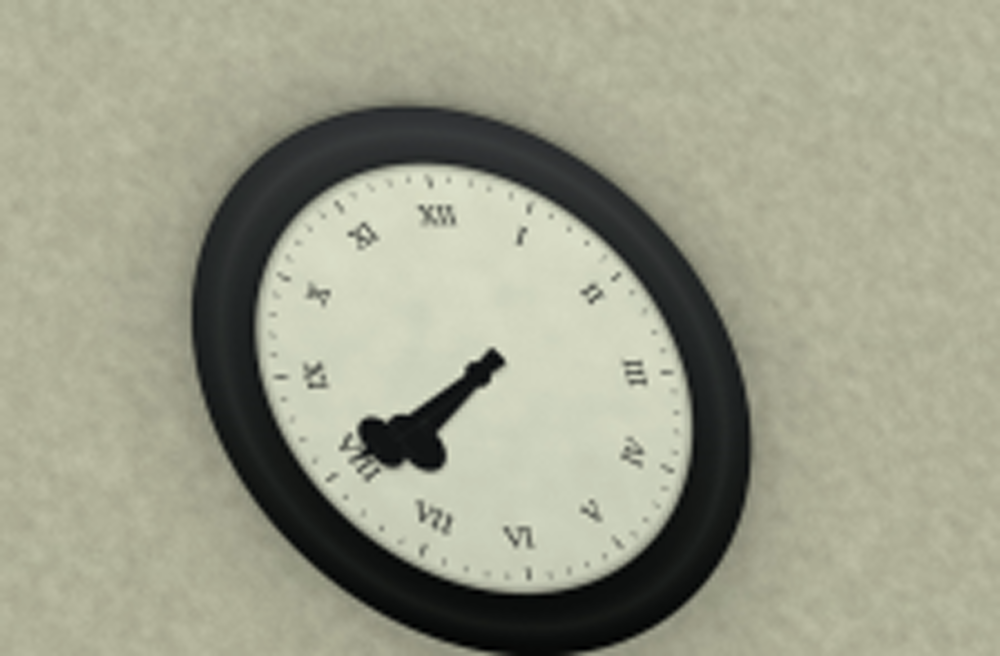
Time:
7.40
